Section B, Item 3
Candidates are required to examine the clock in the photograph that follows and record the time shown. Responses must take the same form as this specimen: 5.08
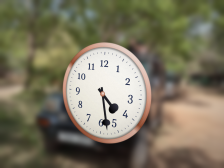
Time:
4.28
